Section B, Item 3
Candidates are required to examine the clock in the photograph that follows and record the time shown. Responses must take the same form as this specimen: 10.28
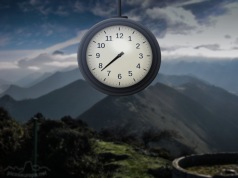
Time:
7.38
